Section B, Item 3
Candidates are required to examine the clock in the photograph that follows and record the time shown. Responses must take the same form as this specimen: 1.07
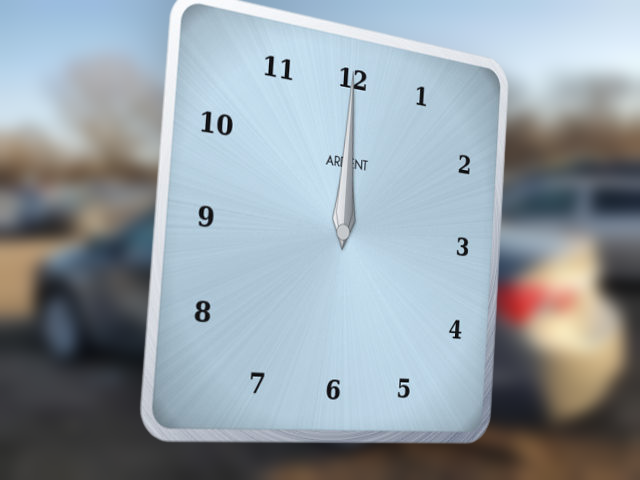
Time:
12.00
